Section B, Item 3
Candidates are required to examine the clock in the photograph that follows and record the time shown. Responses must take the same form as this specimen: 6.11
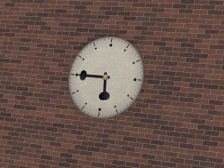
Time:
5.45
